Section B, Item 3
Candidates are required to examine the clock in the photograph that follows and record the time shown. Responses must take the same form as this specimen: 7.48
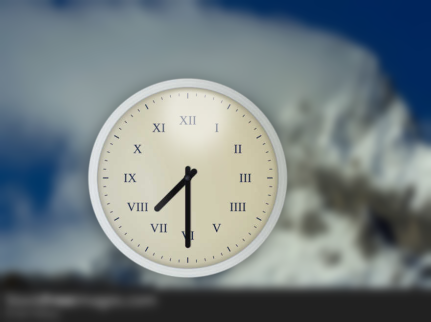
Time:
7.30
